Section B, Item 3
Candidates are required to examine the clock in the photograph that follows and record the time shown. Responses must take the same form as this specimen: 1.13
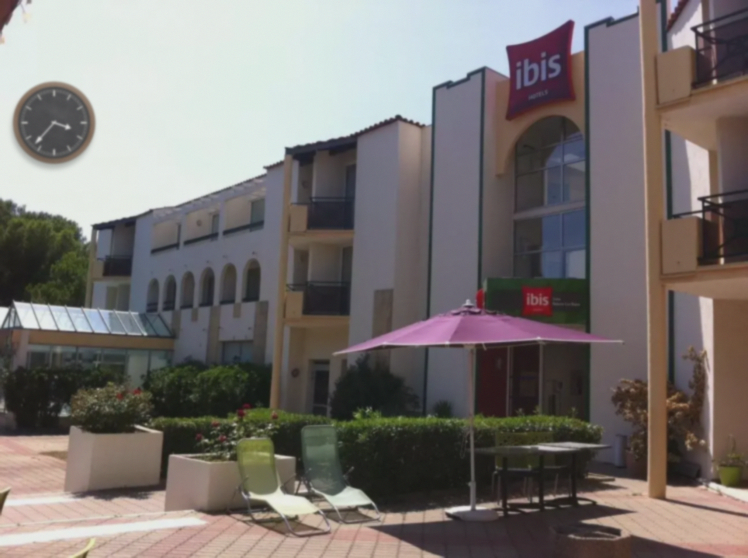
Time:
3.37
